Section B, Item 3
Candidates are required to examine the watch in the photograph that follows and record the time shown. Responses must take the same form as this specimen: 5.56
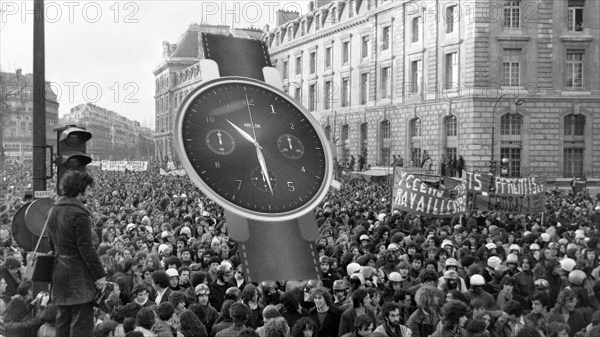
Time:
10.29
